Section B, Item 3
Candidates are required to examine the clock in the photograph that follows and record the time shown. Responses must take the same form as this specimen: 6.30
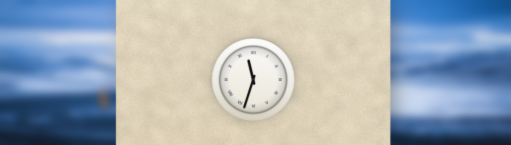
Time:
11.33
